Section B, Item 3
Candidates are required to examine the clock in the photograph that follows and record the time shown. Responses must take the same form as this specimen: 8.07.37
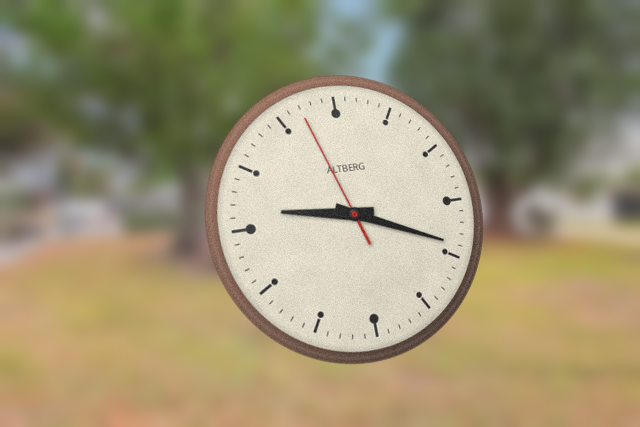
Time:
9.18.57
